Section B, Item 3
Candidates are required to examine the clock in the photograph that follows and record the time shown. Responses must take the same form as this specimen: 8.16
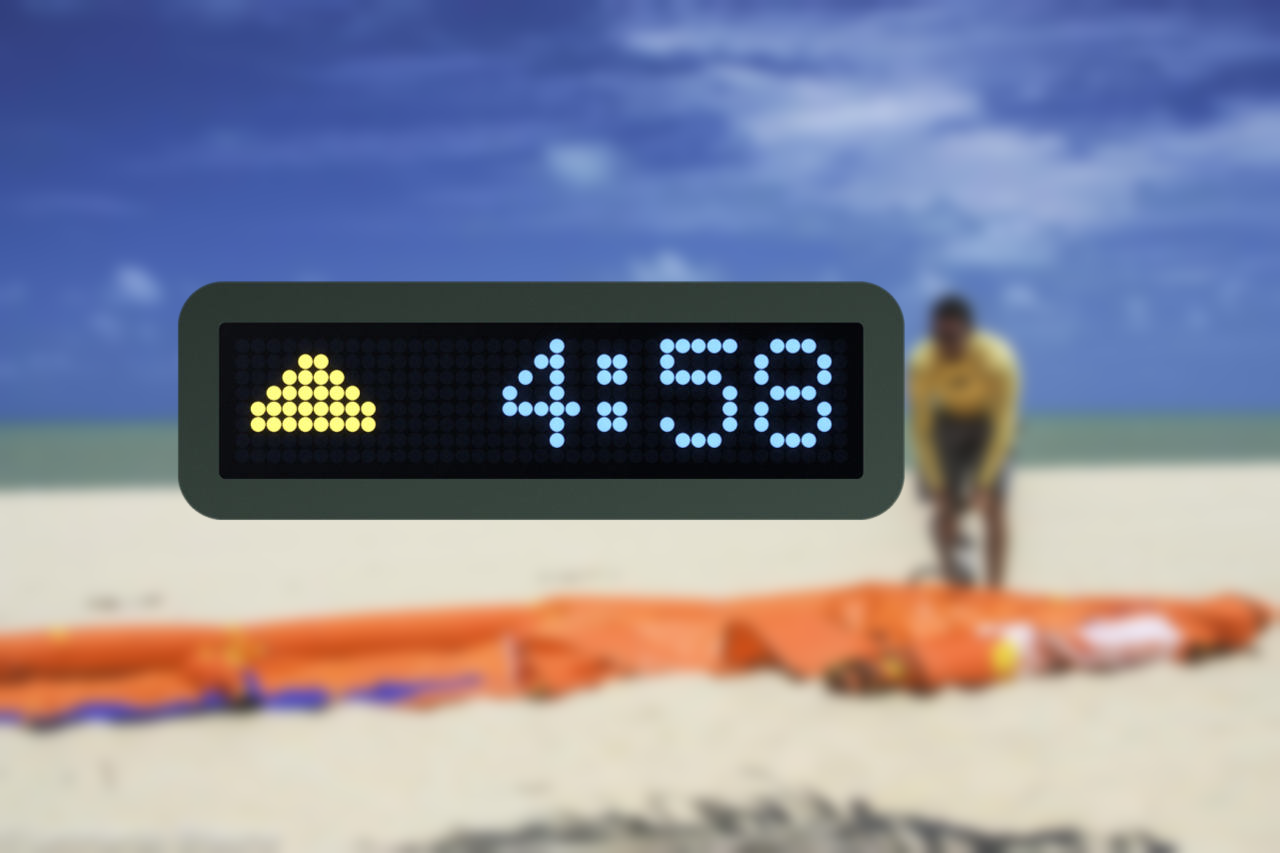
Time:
4.58
